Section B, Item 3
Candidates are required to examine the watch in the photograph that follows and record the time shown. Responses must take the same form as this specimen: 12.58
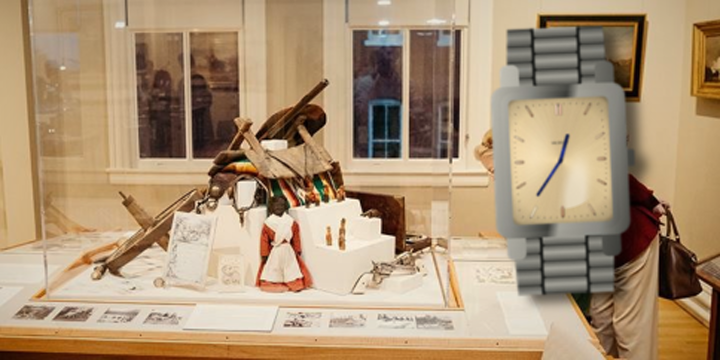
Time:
12.36
